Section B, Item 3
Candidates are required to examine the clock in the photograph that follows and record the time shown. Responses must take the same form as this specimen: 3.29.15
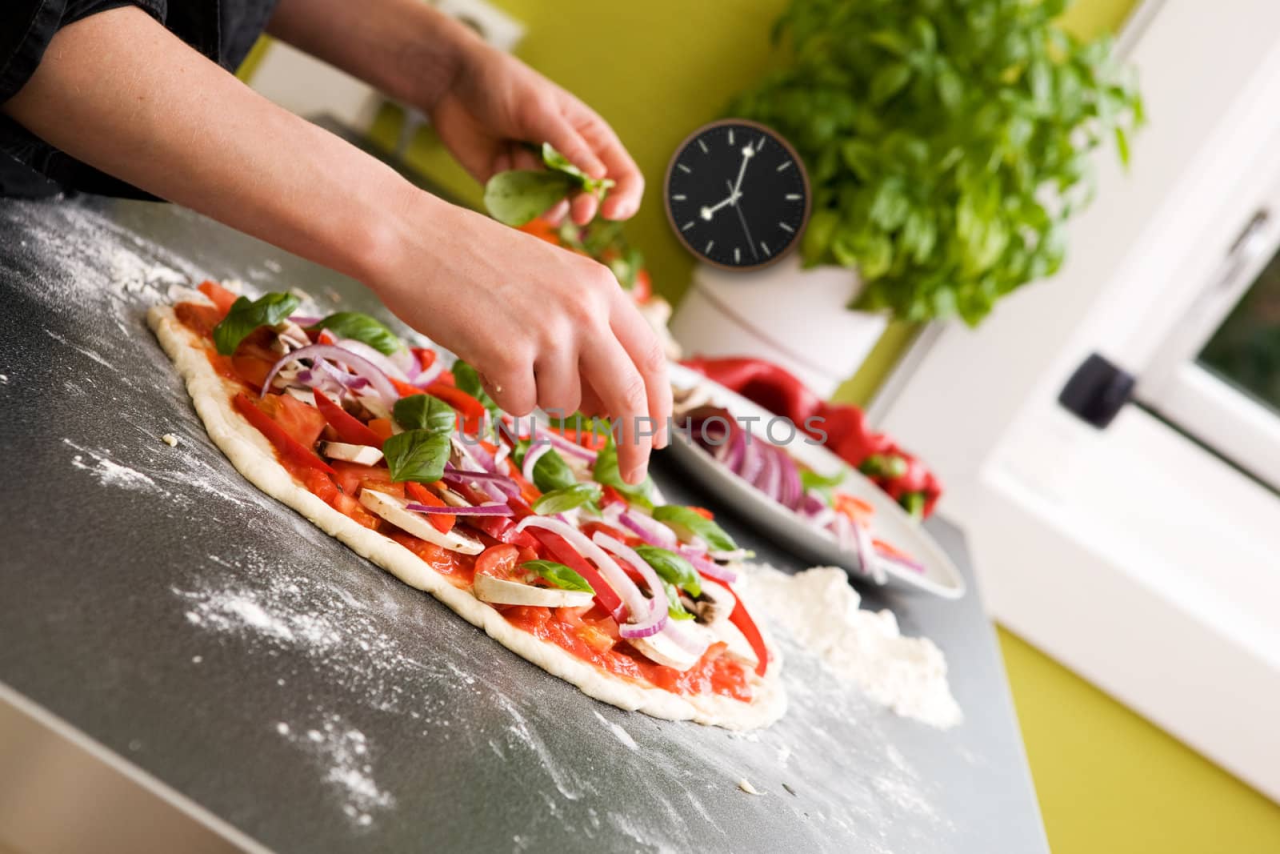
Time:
8.03.27
